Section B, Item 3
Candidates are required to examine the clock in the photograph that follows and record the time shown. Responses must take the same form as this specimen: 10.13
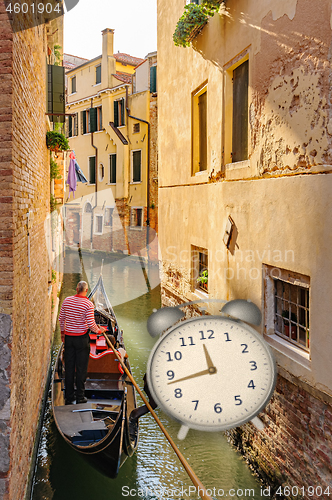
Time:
11.43
